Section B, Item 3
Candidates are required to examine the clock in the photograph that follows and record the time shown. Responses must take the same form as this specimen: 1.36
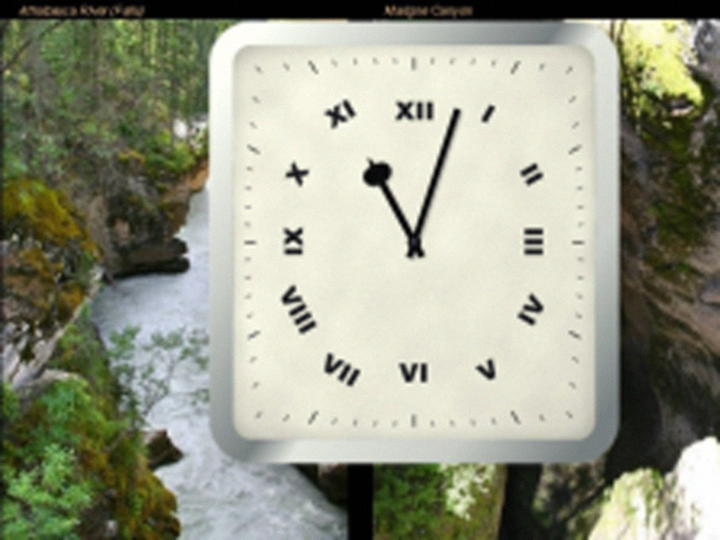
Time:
11.03
